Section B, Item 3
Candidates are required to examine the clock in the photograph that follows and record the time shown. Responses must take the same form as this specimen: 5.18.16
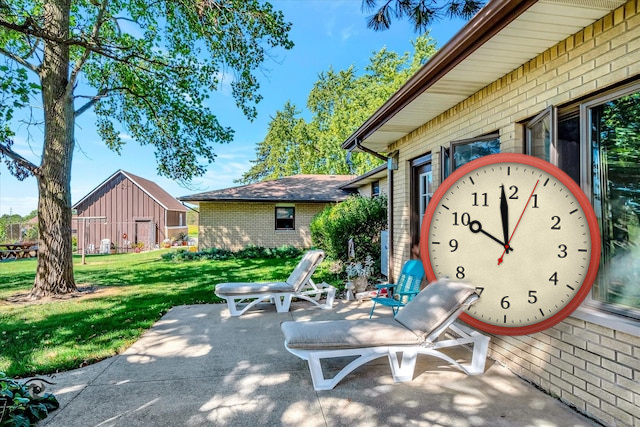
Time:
9.59.04
